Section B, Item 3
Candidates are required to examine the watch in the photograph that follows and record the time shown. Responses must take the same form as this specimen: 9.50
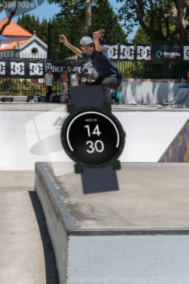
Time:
14.30
